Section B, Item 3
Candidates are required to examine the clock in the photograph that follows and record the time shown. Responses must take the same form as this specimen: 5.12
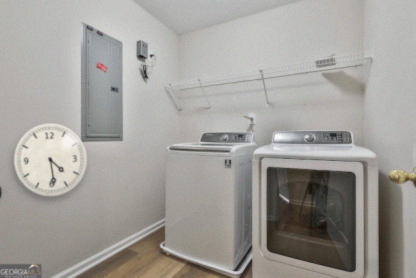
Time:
4.29
